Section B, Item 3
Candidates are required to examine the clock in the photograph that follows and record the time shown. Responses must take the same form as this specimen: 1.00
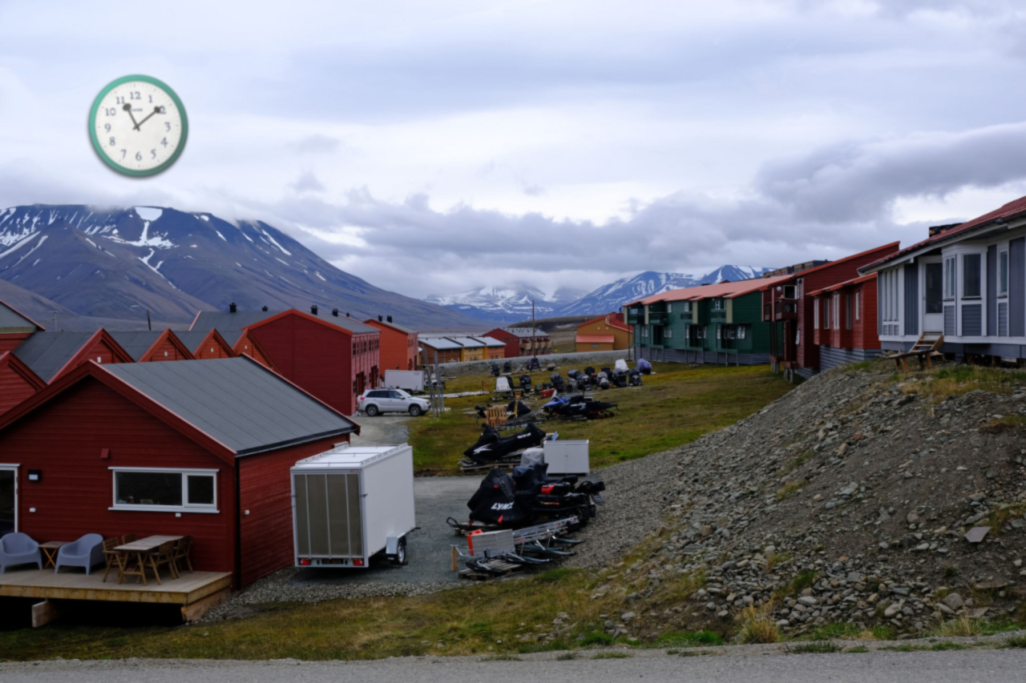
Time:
11.09
